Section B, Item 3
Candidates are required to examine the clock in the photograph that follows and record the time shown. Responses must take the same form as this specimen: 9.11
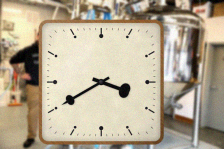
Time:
3.40
